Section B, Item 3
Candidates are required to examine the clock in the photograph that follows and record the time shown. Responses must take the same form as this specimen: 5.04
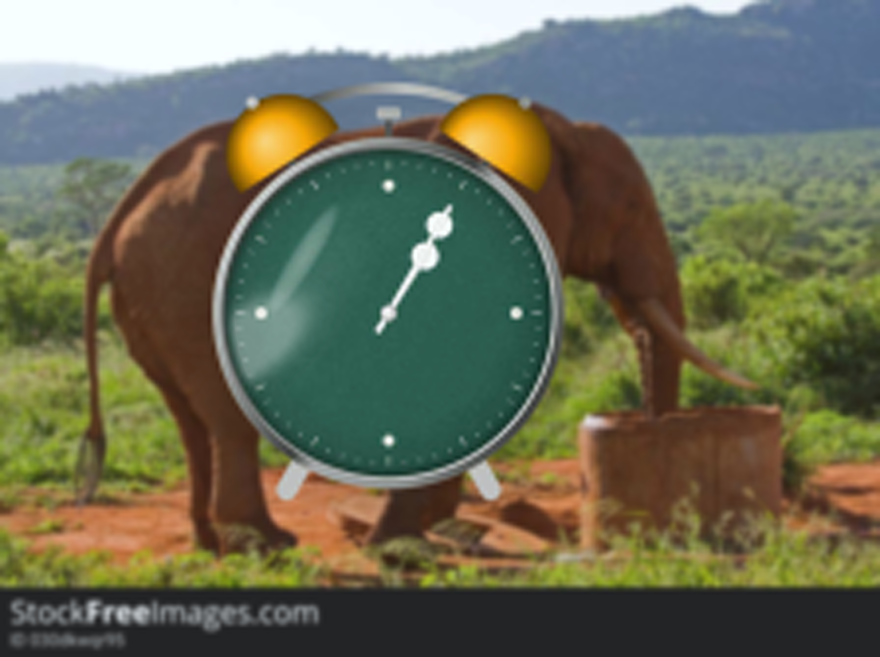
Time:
1.05
